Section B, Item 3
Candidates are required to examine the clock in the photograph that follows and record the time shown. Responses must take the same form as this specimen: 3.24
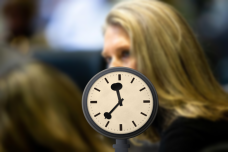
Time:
11.37
